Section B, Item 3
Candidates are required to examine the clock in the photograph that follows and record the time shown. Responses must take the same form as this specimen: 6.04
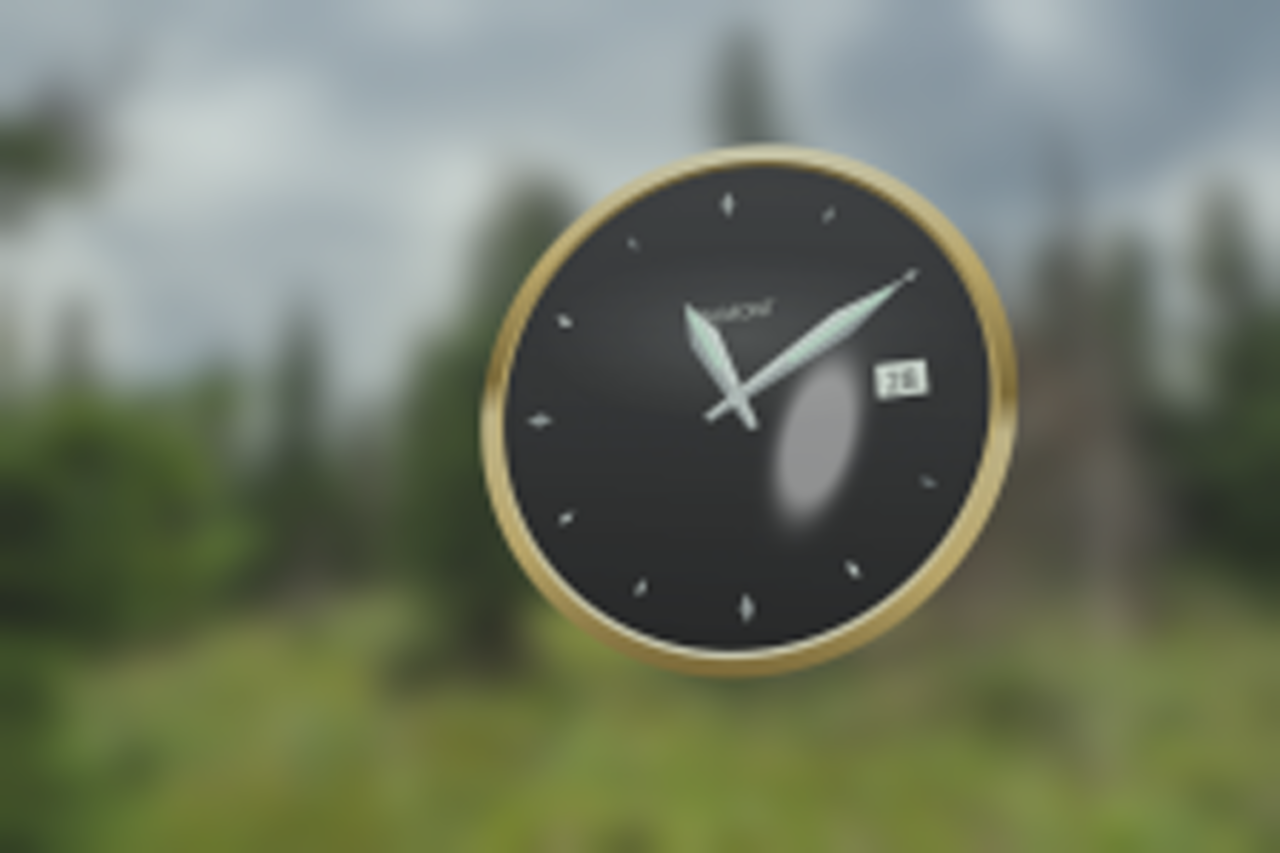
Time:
11.10
